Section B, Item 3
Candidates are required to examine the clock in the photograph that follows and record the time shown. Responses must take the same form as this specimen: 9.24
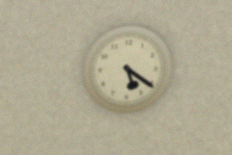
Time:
5.21
